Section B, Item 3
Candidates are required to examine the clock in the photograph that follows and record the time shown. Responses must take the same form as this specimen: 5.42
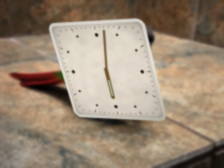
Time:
6.02
